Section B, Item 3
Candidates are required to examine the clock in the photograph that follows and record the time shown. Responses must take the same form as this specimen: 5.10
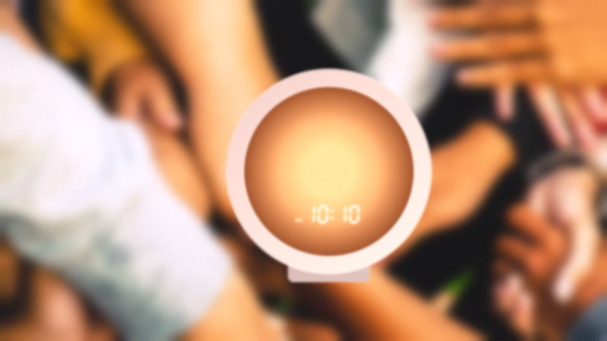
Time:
10.10
